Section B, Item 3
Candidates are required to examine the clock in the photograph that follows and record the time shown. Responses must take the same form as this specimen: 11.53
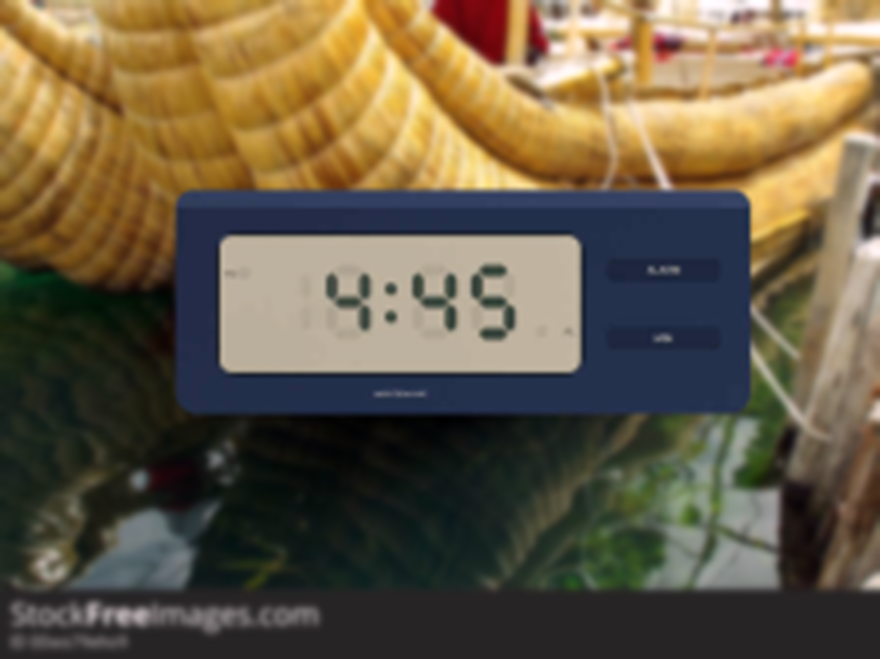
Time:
4.45
